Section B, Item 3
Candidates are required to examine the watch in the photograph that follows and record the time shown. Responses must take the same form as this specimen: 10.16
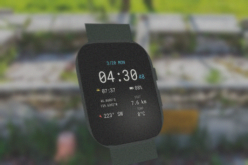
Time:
4.30
